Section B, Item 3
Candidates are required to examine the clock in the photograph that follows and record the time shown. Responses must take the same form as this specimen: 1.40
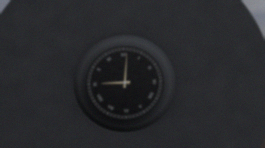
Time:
9.01
